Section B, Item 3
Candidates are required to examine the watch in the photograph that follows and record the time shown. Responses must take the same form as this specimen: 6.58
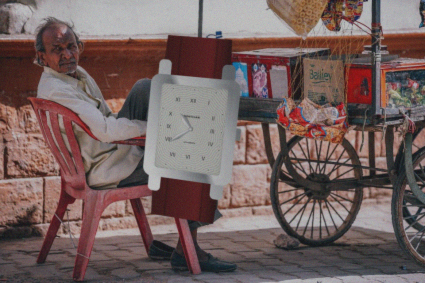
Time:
10.39
